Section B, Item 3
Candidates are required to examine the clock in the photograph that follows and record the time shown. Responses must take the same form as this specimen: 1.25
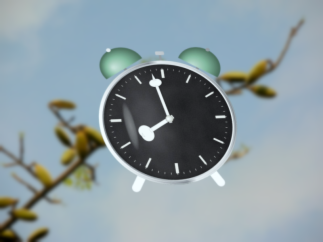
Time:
7.58
